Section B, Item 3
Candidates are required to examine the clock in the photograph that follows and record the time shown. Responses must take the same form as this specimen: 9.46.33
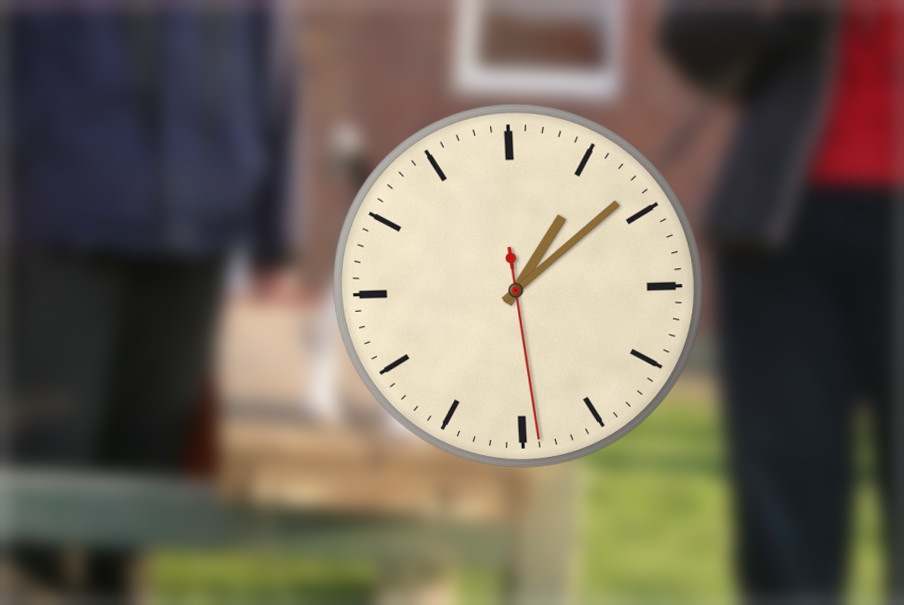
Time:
1.08.29
